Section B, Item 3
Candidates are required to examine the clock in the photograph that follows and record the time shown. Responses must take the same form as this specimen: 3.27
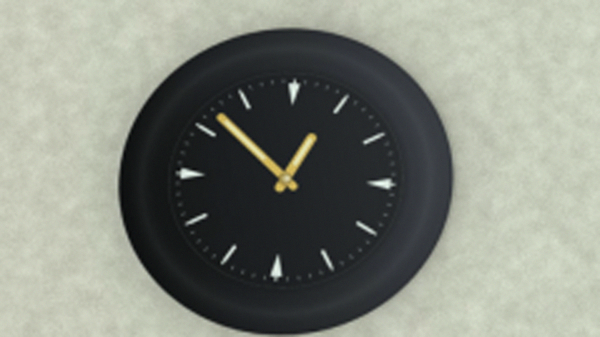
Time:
12.52
